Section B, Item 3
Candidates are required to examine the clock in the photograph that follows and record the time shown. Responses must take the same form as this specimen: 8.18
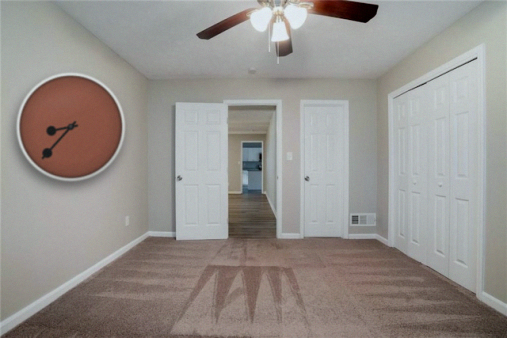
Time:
8.37
